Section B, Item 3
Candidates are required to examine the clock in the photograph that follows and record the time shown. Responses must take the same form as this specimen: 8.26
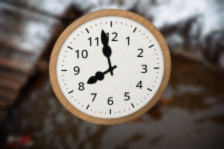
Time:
7.58
